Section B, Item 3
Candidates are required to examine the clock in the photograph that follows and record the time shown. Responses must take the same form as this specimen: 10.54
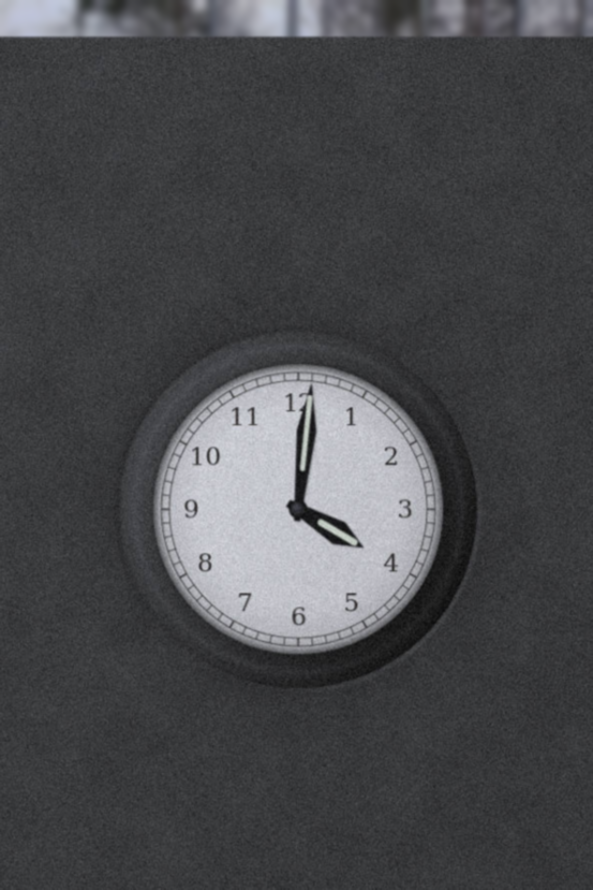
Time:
4.01
